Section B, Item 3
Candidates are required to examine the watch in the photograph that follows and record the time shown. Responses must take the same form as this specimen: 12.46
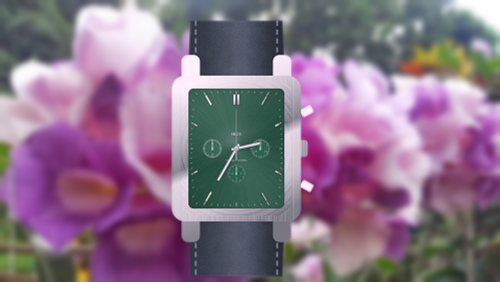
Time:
2.35
